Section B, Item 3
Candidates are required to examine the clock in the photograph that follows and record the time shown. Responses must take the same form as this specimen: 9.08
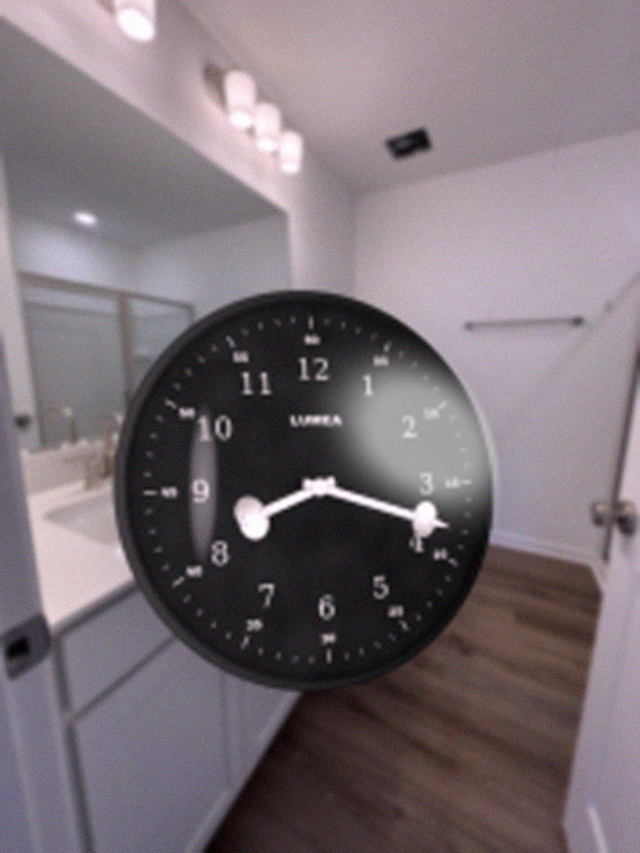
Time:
8.18
